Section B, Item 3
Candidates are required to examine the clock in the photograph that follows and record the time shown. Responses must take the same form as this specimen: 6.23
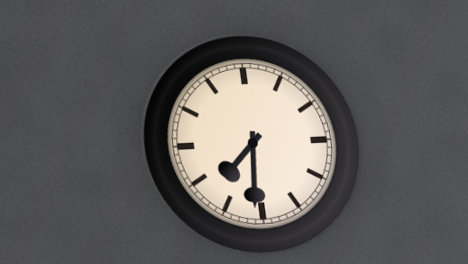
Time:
7.31
